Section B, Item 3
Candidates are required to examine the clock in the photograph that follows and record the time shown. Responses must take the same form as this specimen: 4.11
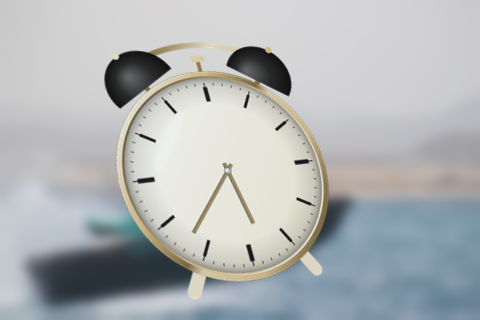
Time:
5.37
